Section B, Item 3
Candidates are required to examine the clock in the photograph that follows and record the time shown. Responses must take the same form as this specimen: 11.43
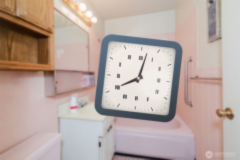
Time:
8.02
